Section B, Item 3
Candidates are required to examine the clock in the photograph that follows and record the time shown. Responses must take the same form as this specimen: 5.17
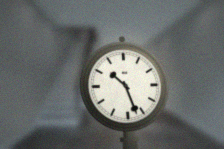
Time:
10.27
